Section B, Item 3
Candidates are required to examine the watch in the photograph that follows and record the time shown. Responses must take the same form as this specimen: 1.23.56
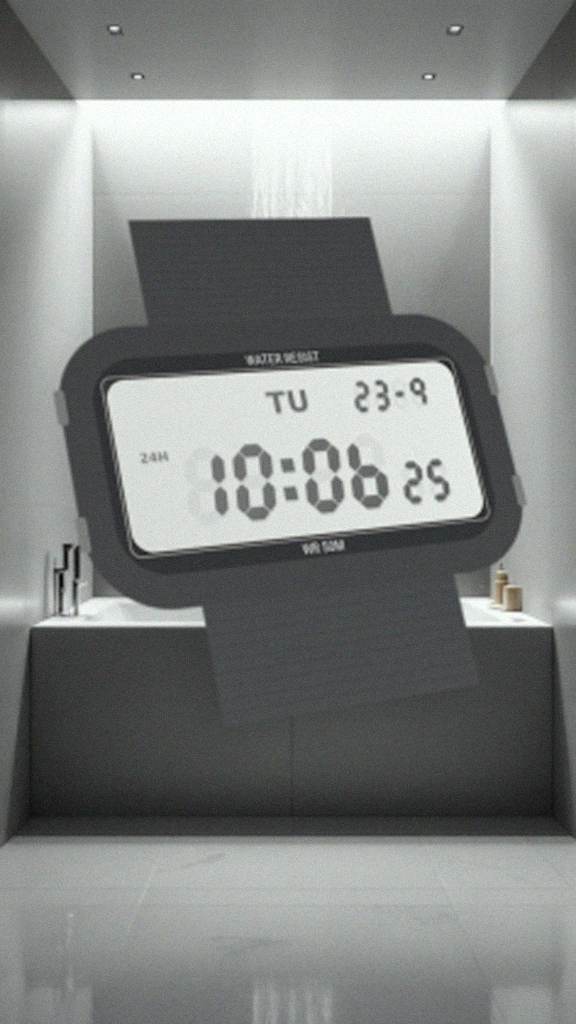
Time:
10.06.25
